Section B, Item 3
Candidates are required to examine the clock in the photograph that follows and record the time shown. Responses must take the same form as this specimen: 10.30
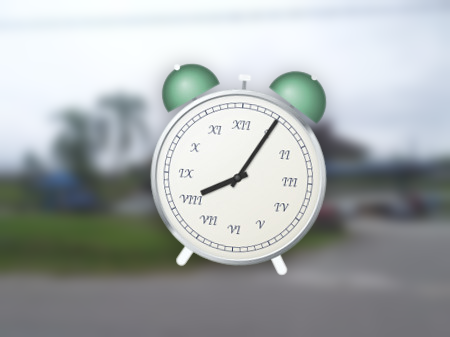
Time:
8.05
